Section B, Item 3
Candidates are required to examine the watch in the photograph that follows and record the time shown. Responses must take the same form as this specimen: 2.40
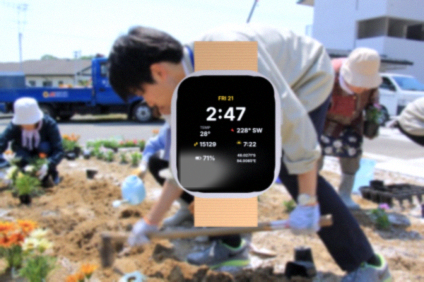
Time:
2.47
